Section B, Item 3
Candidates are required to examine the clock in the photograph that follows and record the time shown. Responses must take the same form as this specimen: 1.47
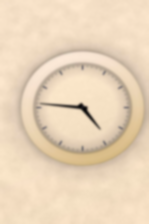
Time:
4.46
